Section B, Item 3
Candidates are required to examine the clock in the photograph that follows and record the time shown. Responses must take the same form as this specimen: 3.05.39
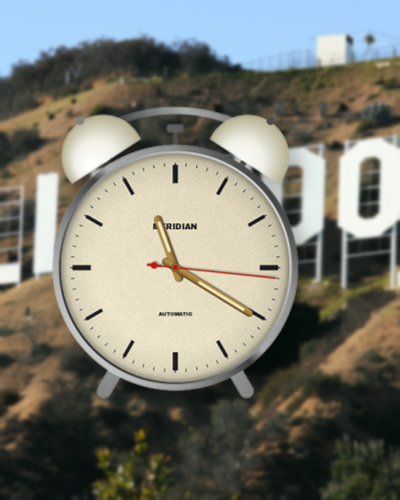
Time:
11.20.16
